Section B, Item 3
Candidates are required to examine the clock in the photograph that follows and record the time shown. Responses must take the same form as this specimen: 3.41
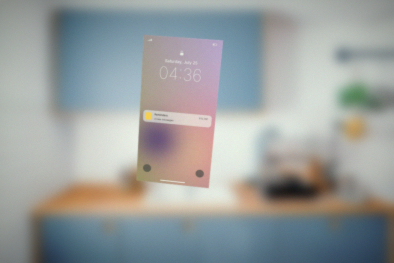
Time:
4.36
